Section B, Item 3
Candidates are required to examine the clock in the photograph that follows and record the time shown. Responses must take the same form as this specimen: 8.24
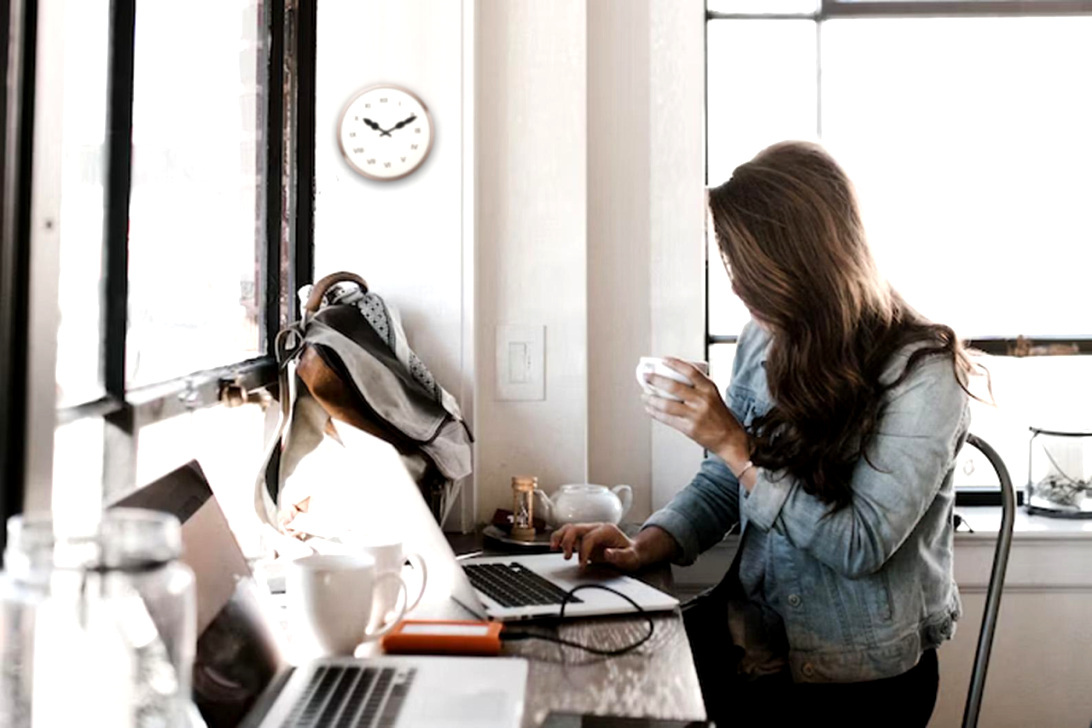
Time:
10.11
